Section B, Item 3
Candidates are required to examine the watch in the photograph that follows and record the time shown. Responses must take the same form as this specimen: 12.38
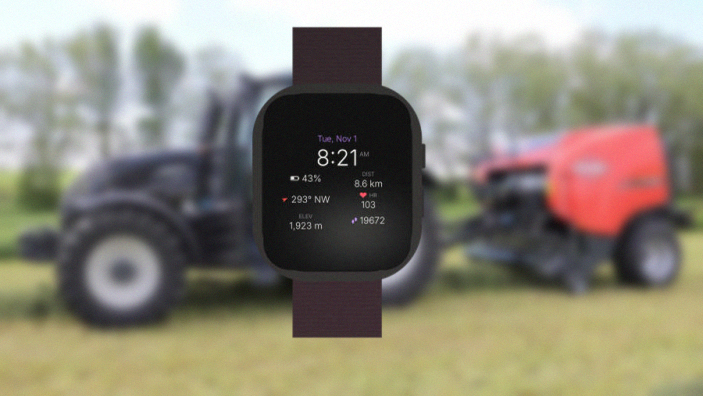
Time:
8.21
